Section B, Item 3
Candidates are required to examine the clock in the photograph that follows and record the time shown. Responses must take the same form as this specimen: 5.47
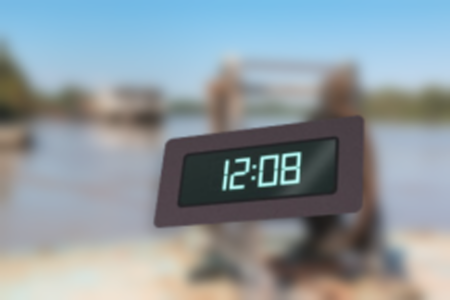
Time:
12.08
